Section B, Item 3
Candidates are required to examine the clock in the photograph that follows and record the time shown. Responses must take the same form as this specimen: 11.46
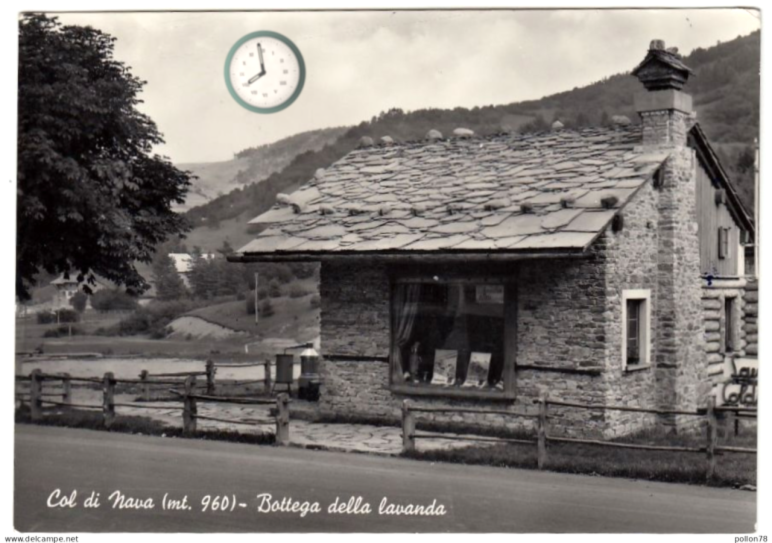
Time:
7.59
